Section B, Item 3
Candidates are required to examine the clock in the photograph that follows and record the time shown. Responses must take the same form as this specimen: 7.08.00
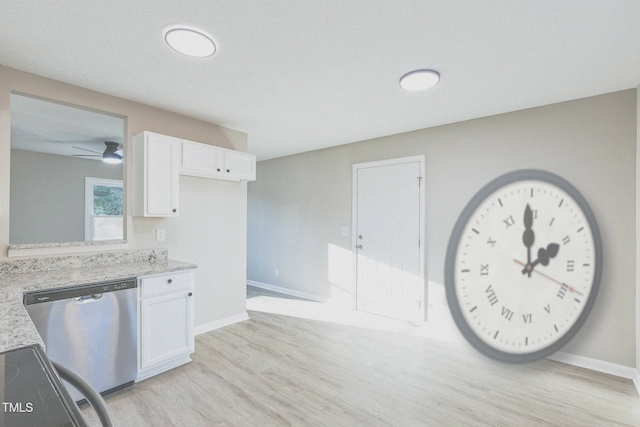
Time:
1.59.19
